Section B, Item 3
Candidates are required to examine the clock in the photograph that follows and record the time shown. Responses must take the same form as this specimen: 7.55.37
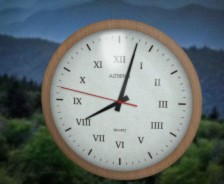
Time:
8.02.47
